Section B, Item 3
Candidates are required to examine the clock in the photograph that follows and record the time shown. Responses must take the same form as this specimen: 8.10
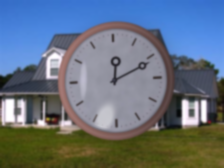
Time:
12.11
